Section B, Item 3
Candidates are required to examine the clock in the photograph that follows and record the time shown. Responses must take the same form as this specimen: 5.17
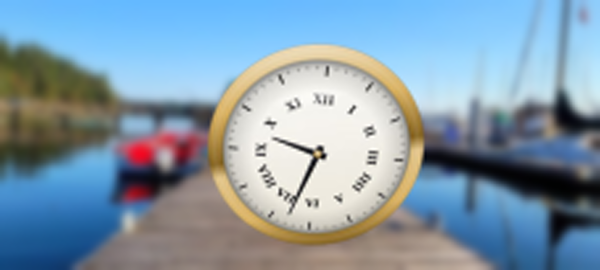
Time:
9.33
